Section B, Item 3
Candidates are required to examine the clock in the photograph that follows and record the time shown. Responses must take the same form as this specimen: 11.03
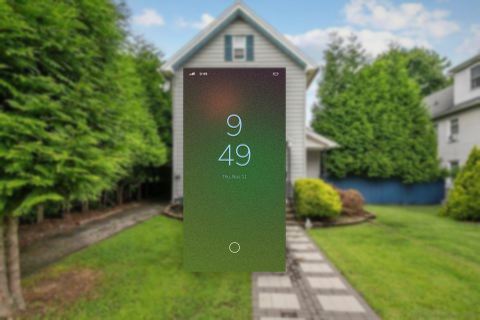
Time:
9.49
